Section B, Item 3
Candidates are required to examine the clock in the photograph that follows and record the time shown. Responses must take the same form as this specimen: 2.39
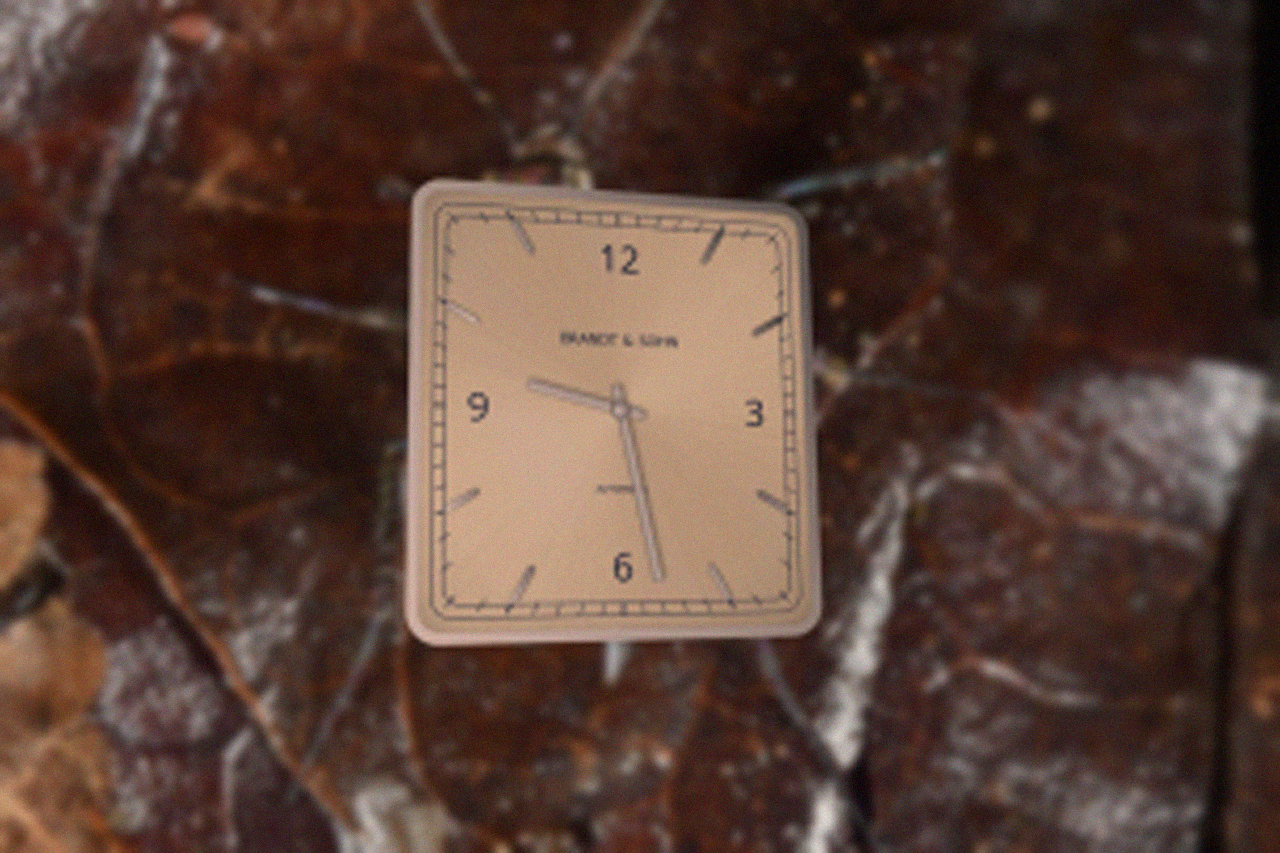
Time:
9.28
